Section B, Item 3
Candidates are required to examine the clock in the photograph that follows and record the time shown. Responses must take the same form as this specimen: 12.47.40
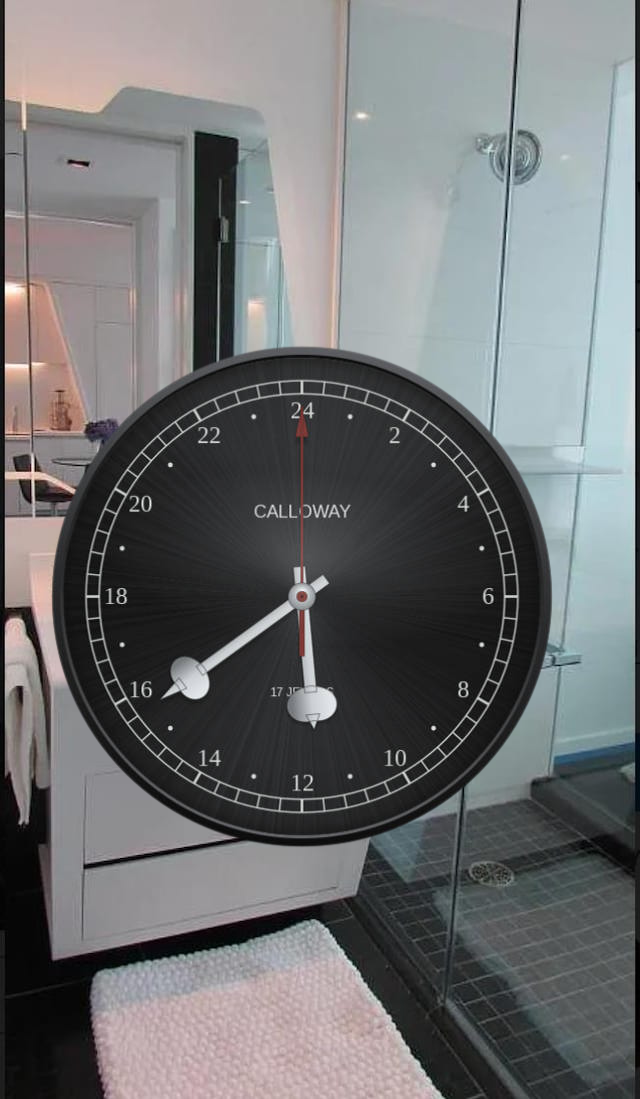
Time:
11.39.00
